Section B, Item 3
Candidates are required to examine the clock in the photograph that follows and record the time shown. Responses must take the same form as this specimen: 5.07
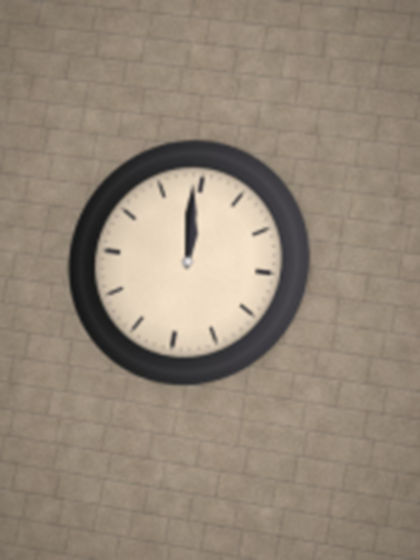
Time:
11.59
